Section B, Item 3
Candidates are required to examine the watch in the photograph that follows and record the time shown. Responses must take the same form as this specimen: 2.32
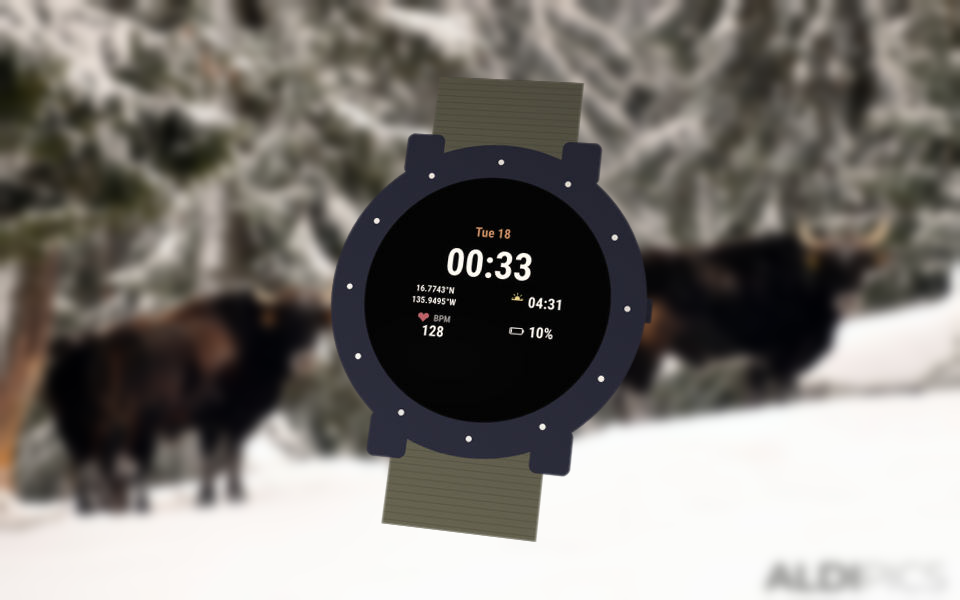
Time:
0.33
